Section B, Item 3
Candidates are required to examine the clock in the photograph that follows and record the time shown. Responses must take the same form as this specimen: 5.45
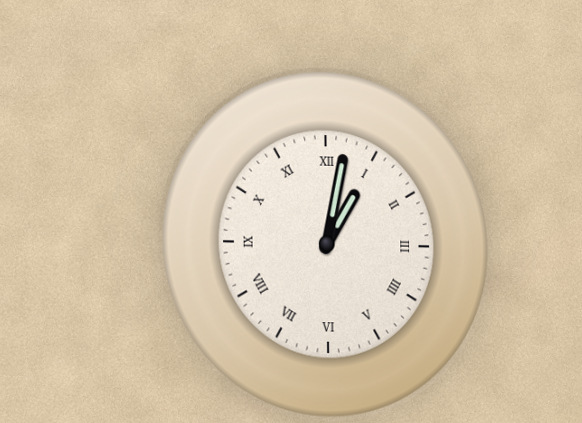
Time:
1.02
